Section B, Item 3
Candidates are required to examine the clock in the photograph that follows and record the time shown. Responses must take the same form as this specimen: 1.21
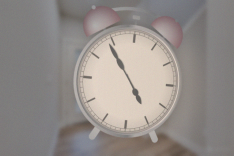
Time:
4.54
